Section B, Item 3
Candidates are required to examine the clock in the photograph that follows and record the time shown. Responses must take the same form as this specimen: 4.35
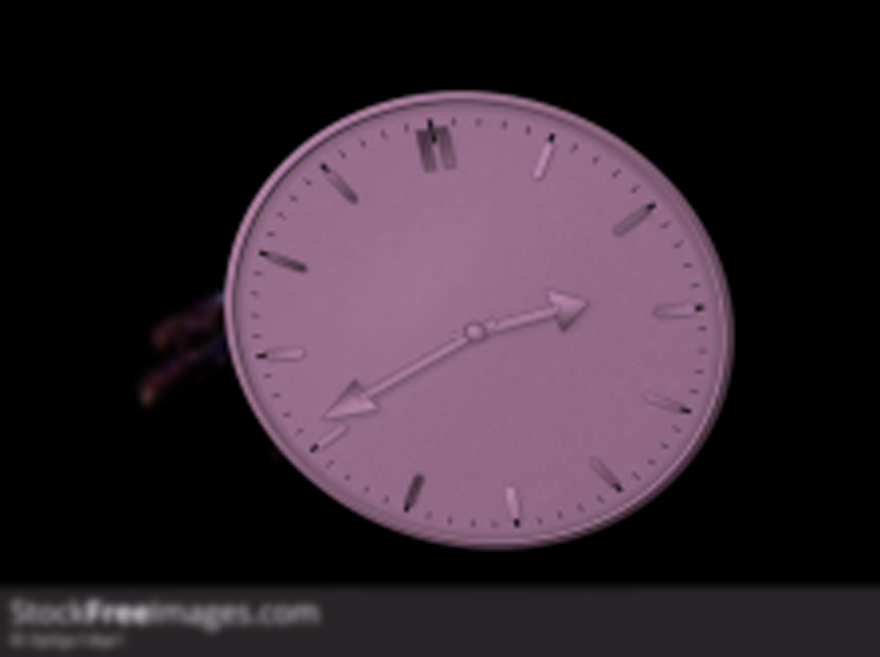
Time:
2.41
